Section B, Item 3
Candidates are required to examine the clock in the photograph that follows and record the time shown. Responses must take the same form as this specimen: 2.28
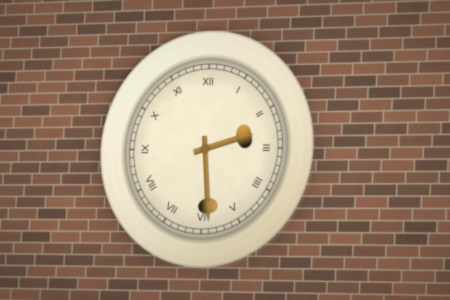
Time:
2.29
